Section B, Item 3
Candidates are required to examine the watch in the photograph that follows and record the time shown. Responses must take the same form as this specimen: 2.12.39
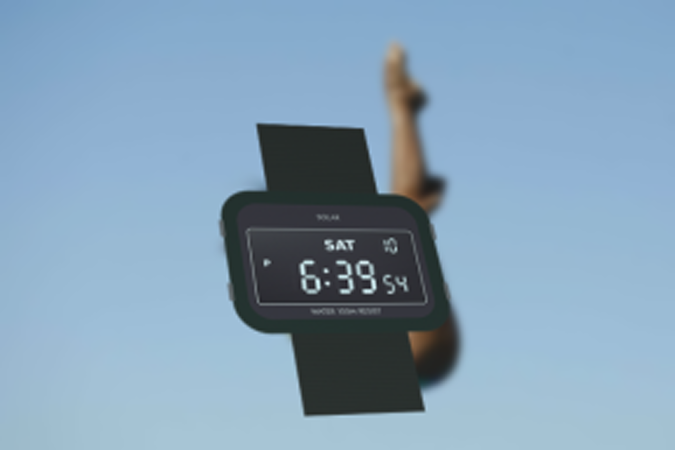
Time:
6.39.54
